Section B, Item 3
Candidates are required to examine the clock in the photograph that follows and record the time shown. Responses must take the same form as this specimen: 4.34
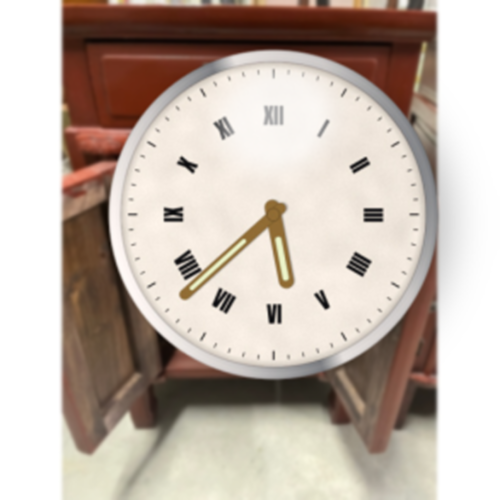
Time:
5.38
